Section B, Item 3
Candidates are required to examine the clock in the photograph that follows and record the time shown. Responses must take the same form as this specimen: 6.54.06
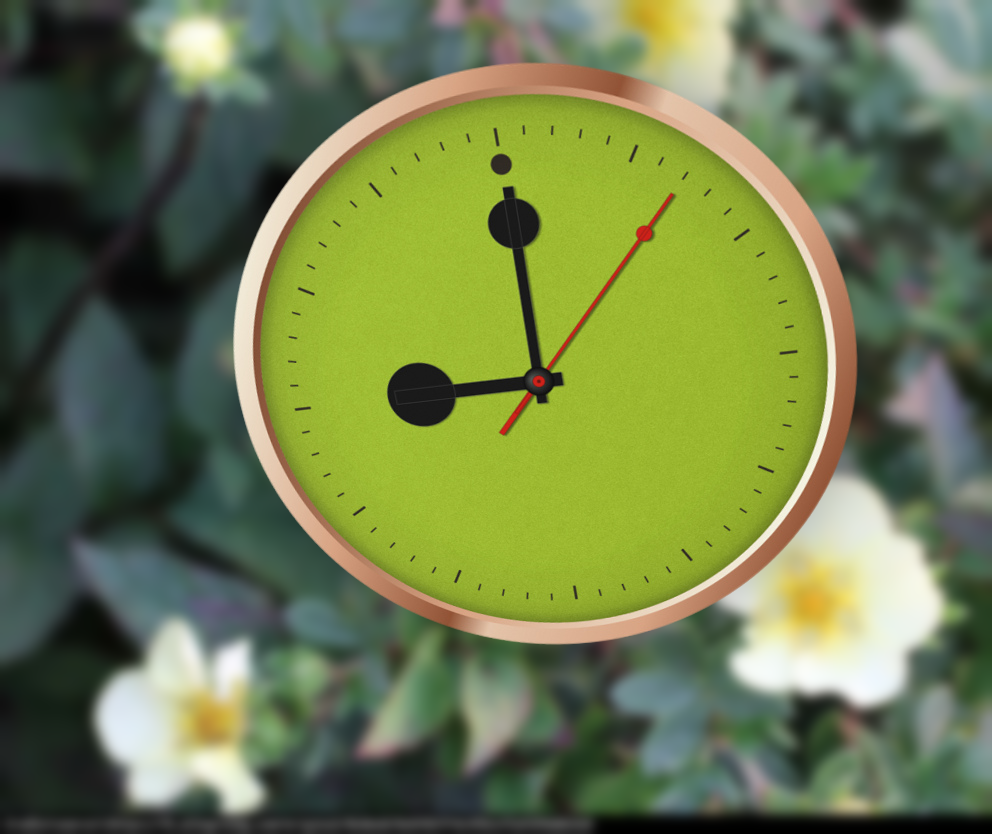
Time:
9.00.07
